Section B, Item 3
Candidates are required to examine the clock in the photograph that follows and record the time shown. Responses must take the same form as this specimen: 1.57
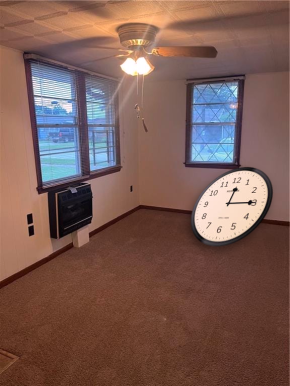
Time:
12.15
